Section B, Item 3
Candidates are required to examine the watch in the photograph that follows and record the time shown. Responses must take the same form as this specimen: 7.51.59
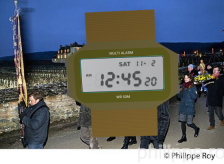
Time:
12.45.20
